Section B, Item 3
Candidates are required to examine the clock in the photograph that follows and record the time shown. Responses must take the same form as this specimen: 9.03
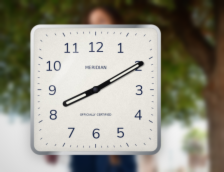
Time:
8.10
